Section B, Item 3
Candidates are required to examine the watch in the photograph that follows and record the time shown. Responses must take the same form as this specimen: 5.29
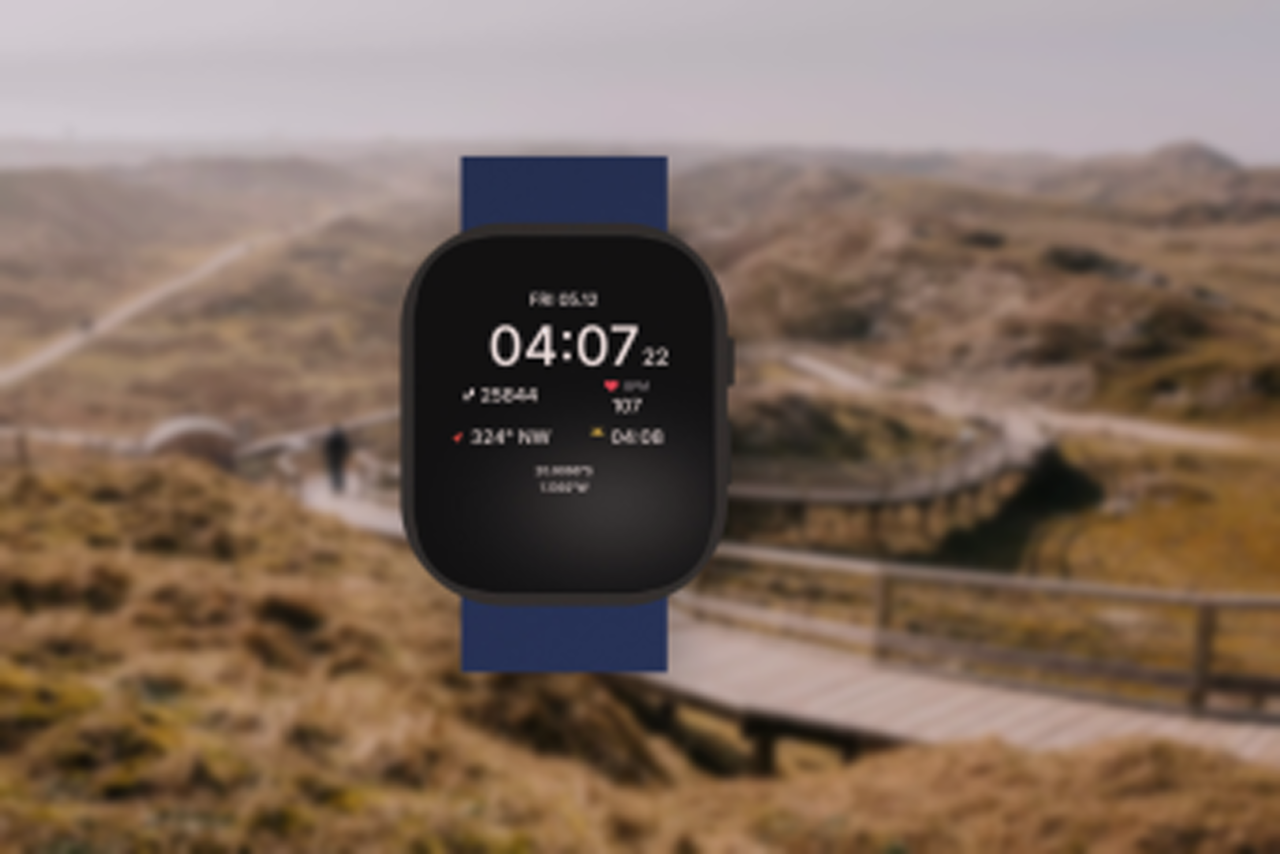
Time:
4.07
